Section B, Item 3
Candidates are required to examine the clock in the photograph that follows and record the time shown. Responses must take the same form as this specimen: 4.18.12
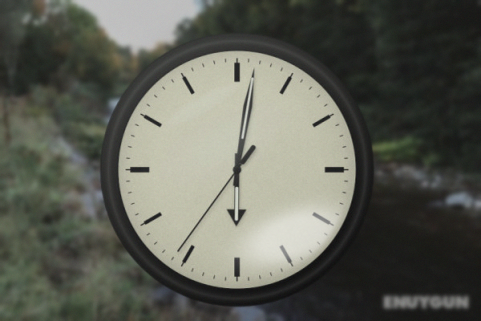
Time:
6.01.36
